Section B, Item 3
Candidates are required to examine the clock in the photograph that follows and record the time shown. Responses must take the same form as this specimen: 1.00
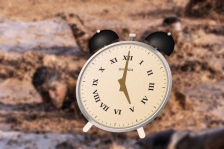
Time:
5.00
